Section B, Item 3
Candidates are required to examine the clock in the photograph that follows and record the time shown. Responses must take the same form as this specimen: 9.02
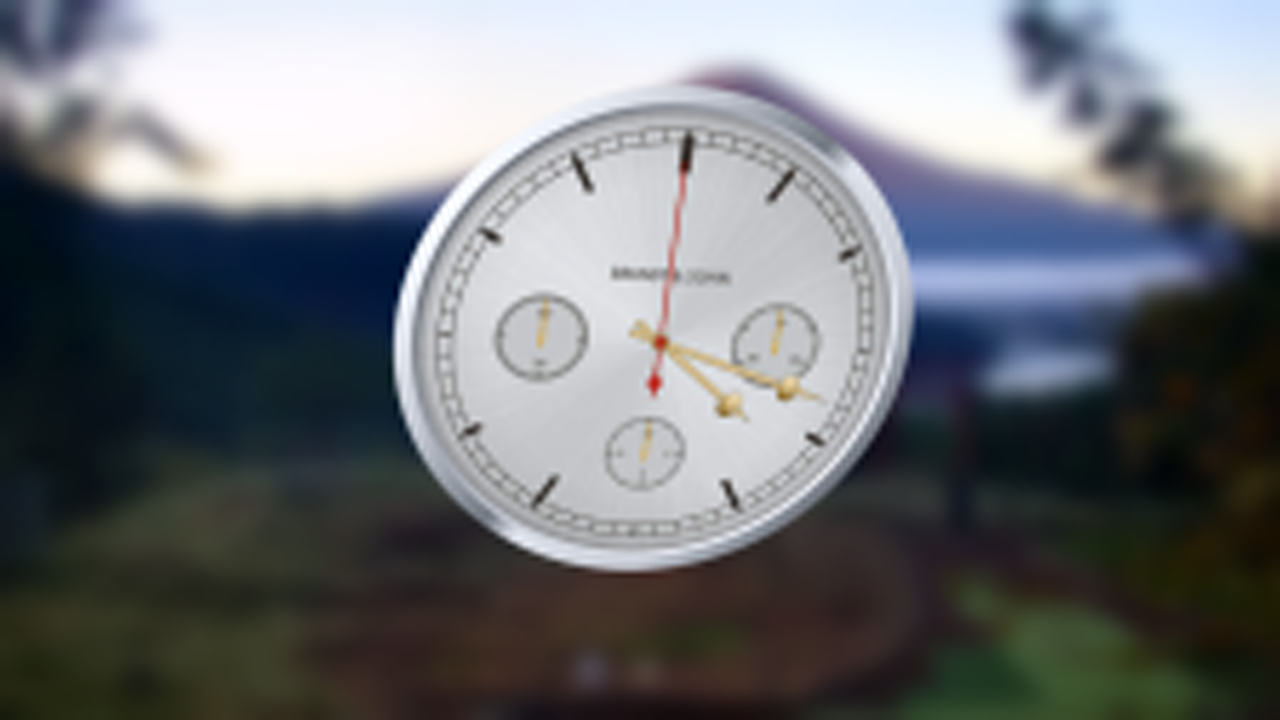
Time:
4.18
